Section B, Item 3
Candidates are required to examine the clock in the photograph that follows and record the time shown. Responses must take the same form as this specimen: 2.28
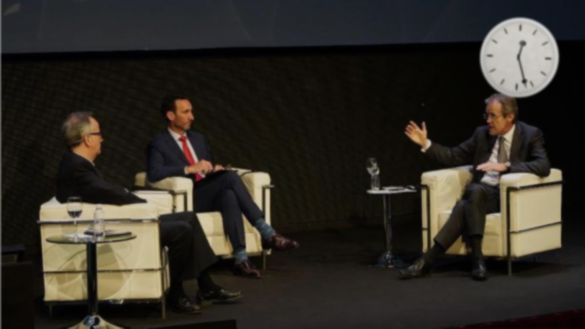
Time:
12.27
